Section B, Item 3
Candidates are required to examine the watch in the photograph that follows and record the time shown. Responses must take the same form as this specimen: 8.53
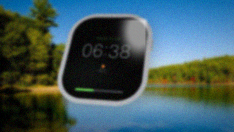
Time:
6.38
